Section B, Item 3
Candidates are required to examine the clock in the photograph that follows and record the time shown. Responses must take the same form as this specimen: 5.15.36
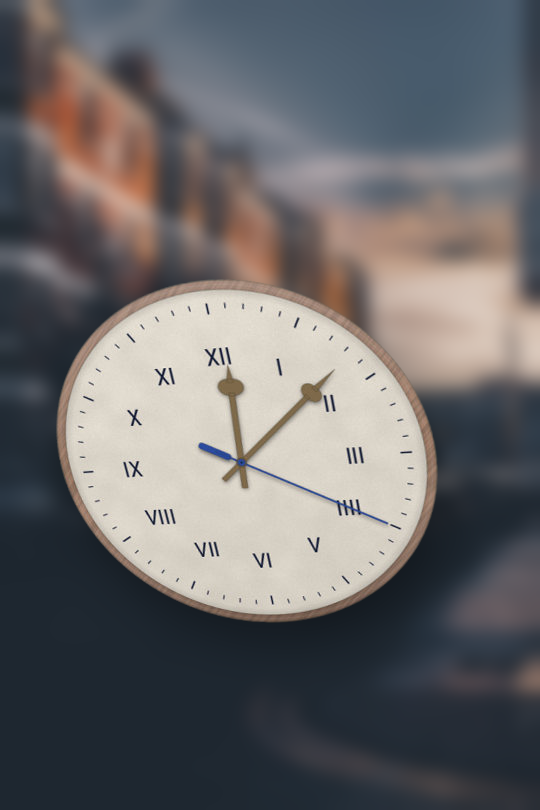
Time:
12.08.20
